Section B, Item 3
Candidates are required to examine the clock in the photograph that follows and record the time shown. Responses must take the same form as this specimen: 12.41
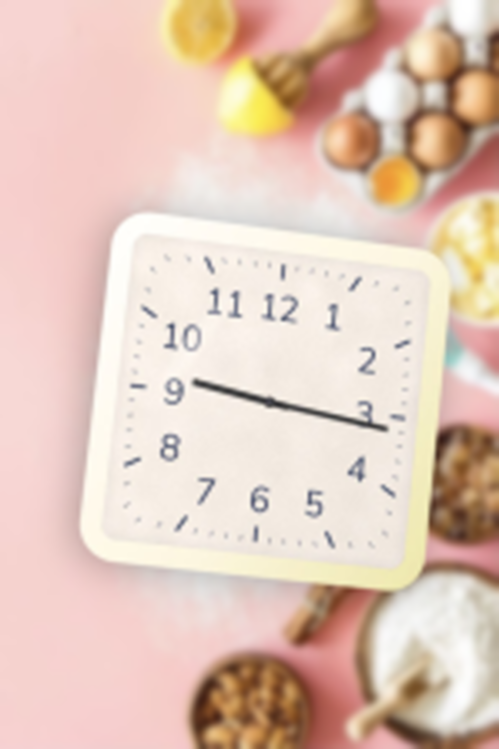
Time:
9.16
